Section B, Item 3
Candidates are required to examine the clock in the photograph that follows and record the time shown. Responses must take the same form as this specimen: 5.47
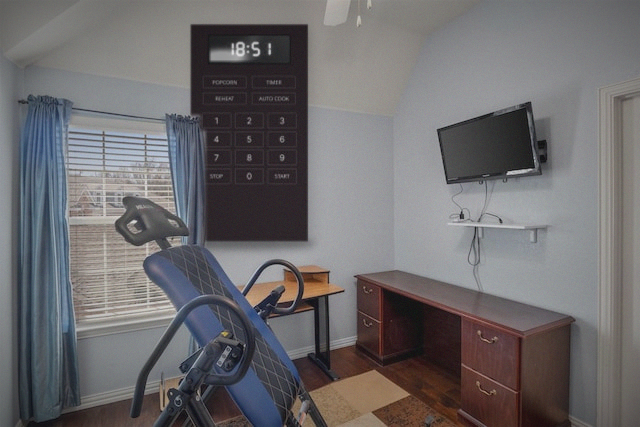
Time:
18.51
